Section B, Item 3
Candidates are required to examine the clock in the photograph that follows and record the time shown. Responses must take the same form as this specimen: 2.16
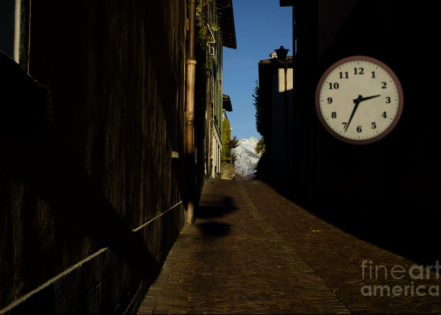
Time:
2.34
